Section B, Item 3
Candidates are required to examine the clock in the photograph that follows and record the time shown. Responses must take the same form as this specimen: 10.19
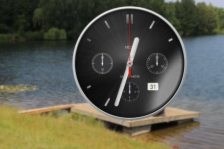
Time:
12.33
